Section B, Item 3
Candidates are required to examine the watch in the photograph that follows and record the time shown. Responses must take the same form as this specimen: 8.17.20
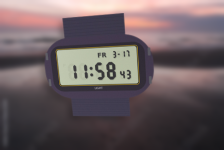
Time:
11.58.43
